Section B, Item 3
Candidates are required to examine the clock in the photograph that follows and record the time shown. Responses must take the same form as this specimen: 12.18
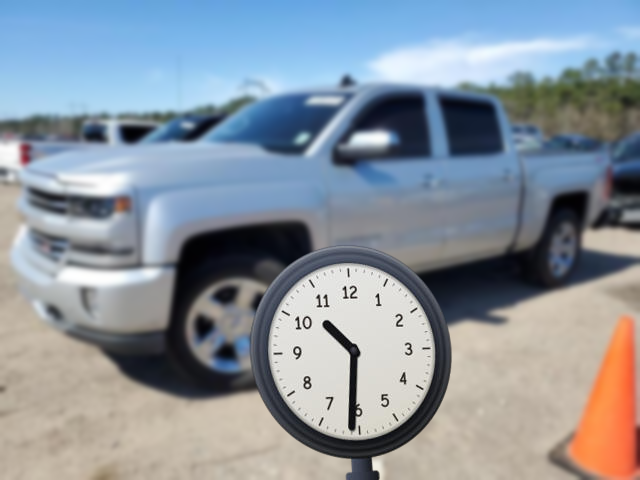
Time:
10.31
